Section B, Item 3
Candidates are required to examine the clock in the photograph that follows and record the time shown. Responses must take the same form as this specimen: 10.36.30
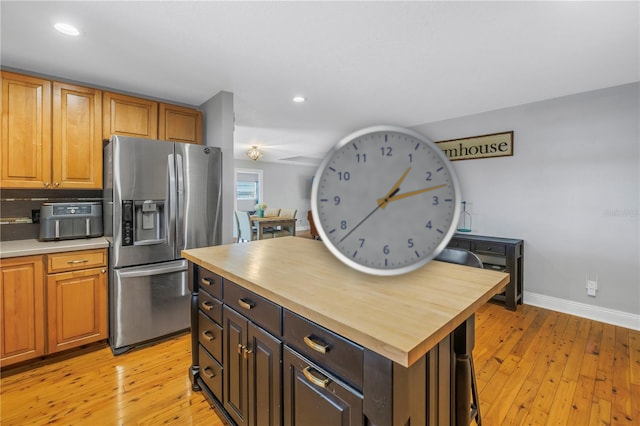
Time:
1.12.38
